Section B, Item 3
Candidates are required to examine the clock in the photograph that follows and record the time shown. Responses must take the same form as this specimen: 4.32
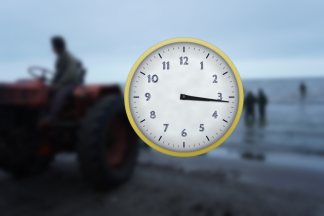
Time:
3.16
